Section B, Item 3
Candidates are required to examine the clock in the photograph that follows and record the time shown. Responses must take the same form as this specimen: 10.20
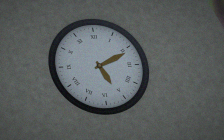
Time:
5.11
